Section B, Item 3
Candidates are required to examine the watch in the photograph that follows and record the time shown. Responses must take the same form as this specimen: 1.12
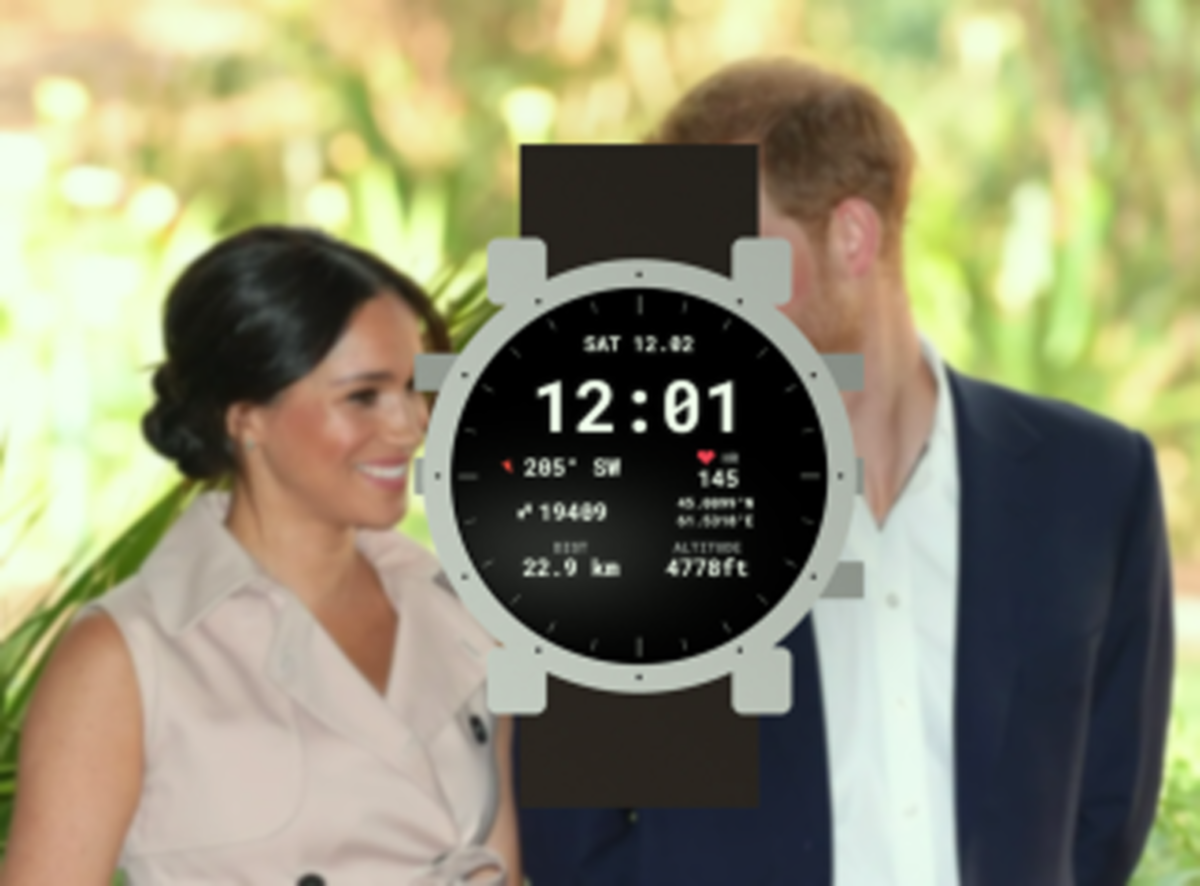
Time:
12.01
